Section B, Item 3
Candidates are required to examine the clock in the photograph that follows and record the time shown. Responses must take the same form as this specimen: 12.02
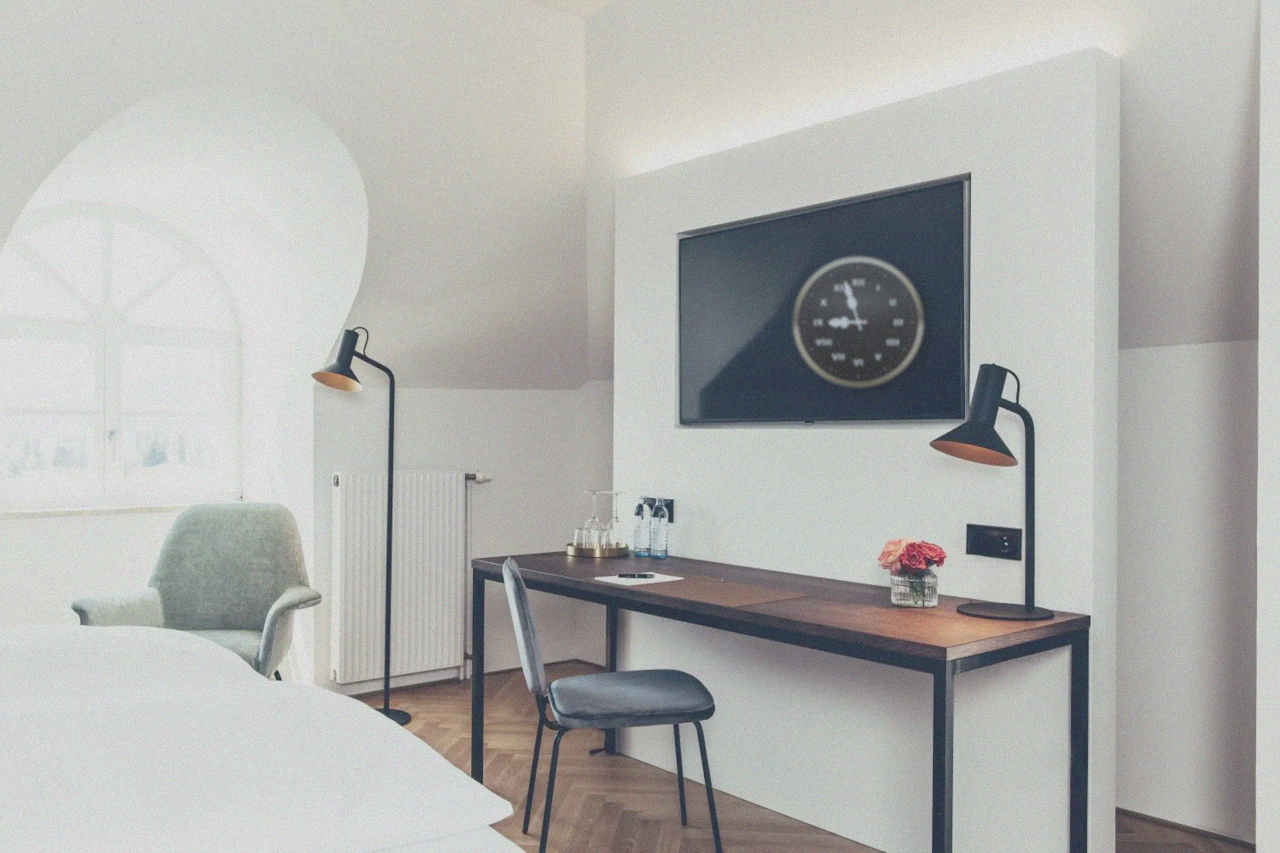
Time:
8.57
